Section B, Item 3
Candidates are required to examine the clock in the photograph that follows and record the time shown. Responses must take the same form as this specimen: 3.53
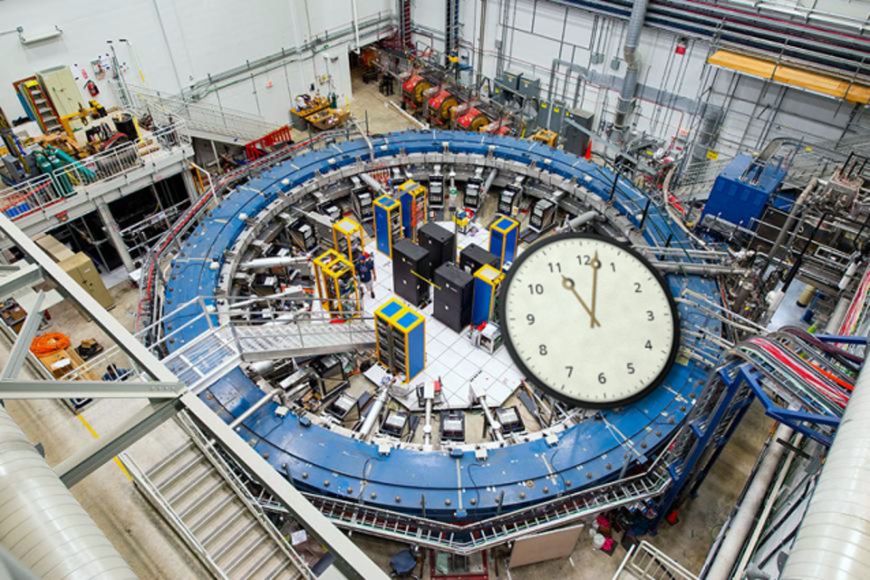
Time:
11.02
